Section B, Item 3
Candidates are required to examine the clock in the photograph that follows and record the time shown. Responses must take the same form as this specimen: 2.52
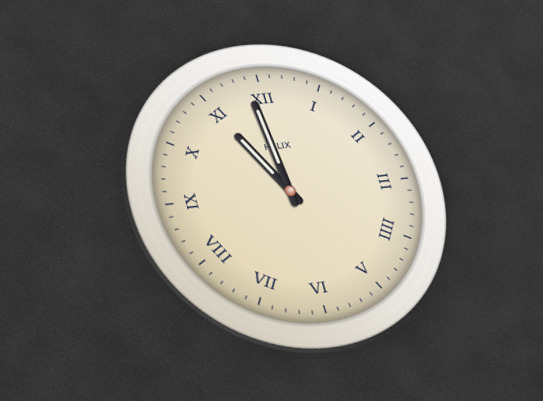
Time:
10.59
